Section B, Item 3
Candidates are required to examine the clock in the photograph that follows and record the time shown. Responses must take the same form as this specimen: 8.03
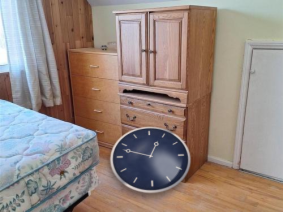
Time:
12.48
